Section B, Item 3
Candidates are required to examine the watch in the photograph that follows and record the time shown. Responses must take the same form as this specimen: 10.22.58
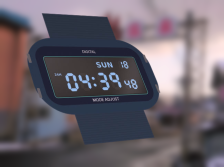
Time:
4.39.48
